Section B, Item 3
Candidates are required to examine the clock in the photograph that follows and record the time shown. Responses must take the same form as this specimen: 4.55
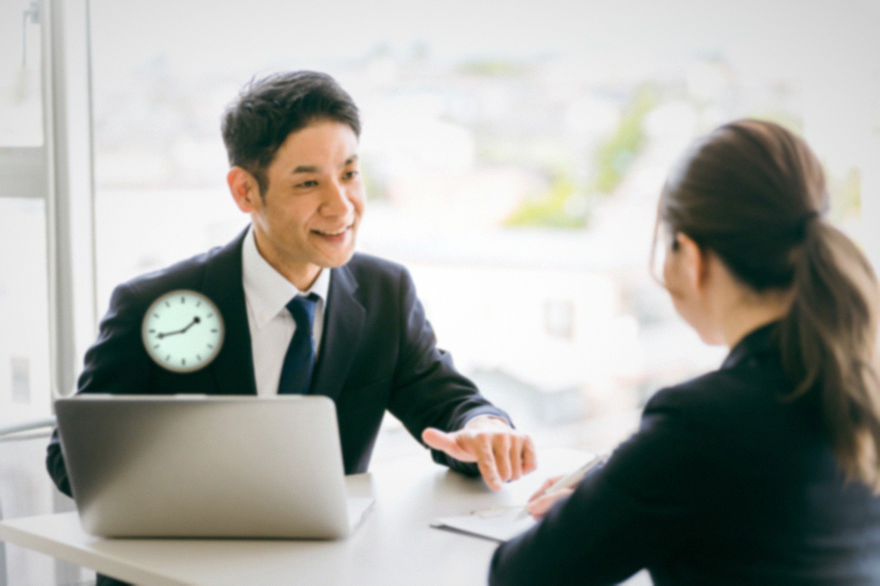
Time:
1.43
